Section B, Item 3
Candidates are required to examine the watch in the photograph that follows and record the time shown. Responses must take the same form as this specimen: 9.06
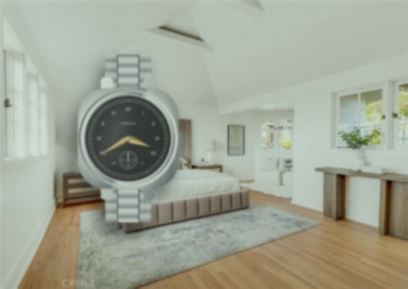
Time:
3.40
